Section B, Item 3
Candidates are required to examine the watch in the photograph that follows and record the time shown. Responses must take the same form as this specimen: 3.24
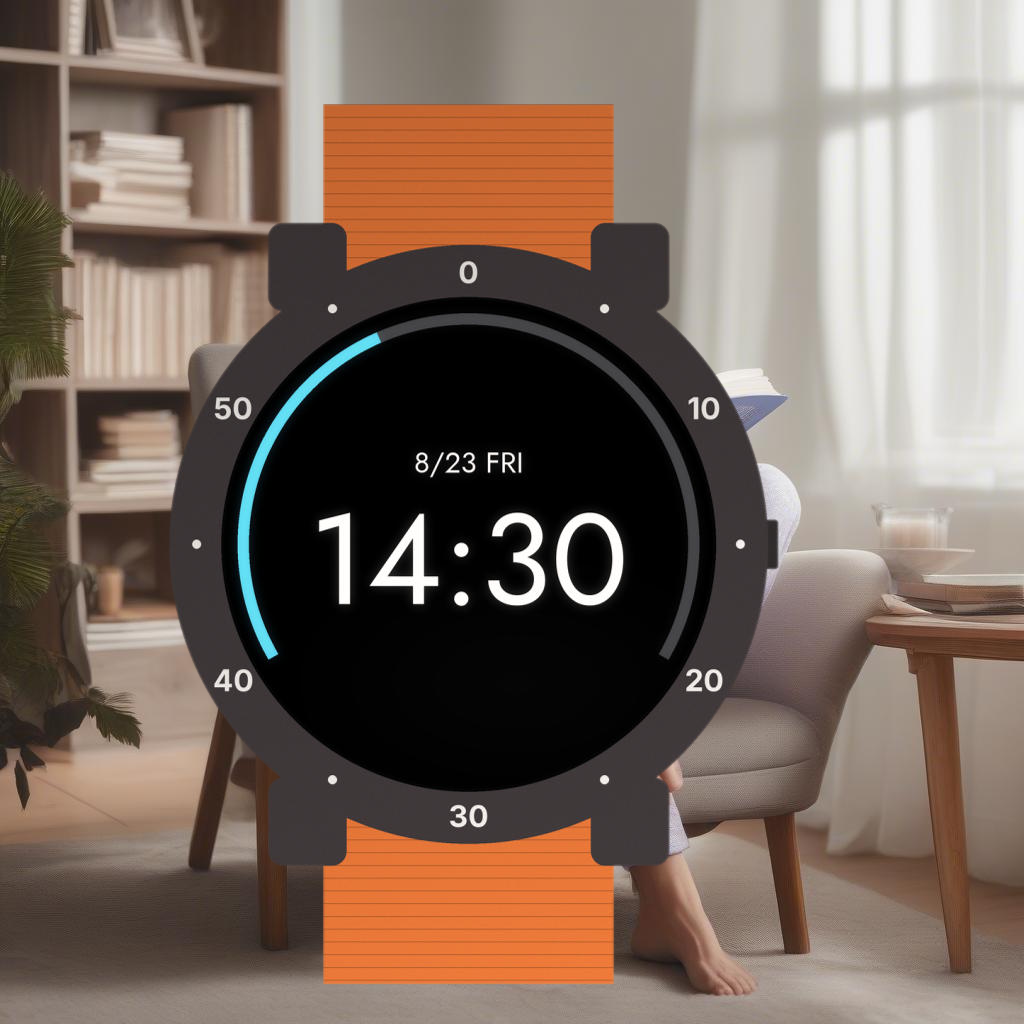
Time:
14.30
